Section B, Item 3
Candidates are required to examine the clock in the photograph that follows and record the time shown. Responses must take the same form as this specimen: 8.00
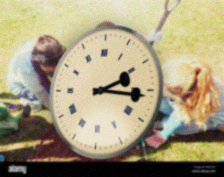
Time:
2.16
